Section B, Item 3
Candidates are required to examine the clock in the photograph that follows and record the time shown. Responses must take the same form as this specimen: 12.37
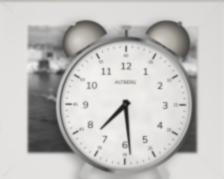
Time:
7.29
